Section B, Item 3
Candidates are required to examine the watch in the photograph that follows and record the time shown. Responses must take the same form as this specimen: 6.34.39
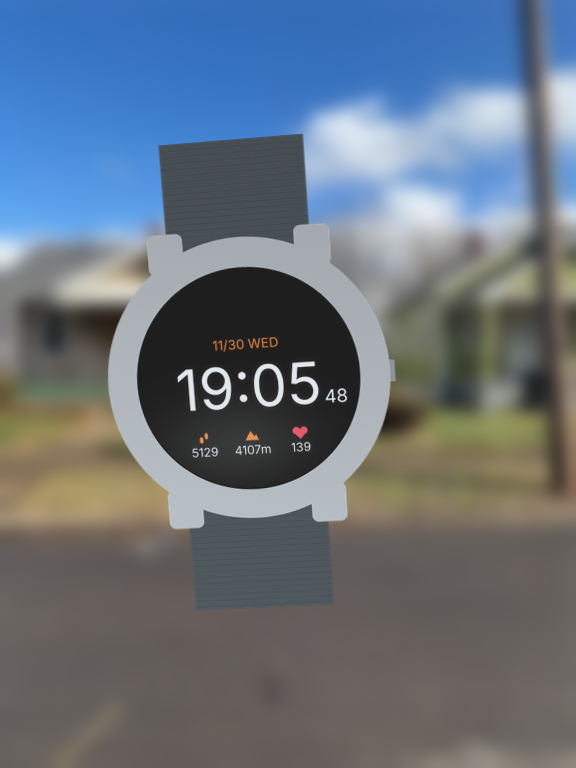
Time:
19.05.48
